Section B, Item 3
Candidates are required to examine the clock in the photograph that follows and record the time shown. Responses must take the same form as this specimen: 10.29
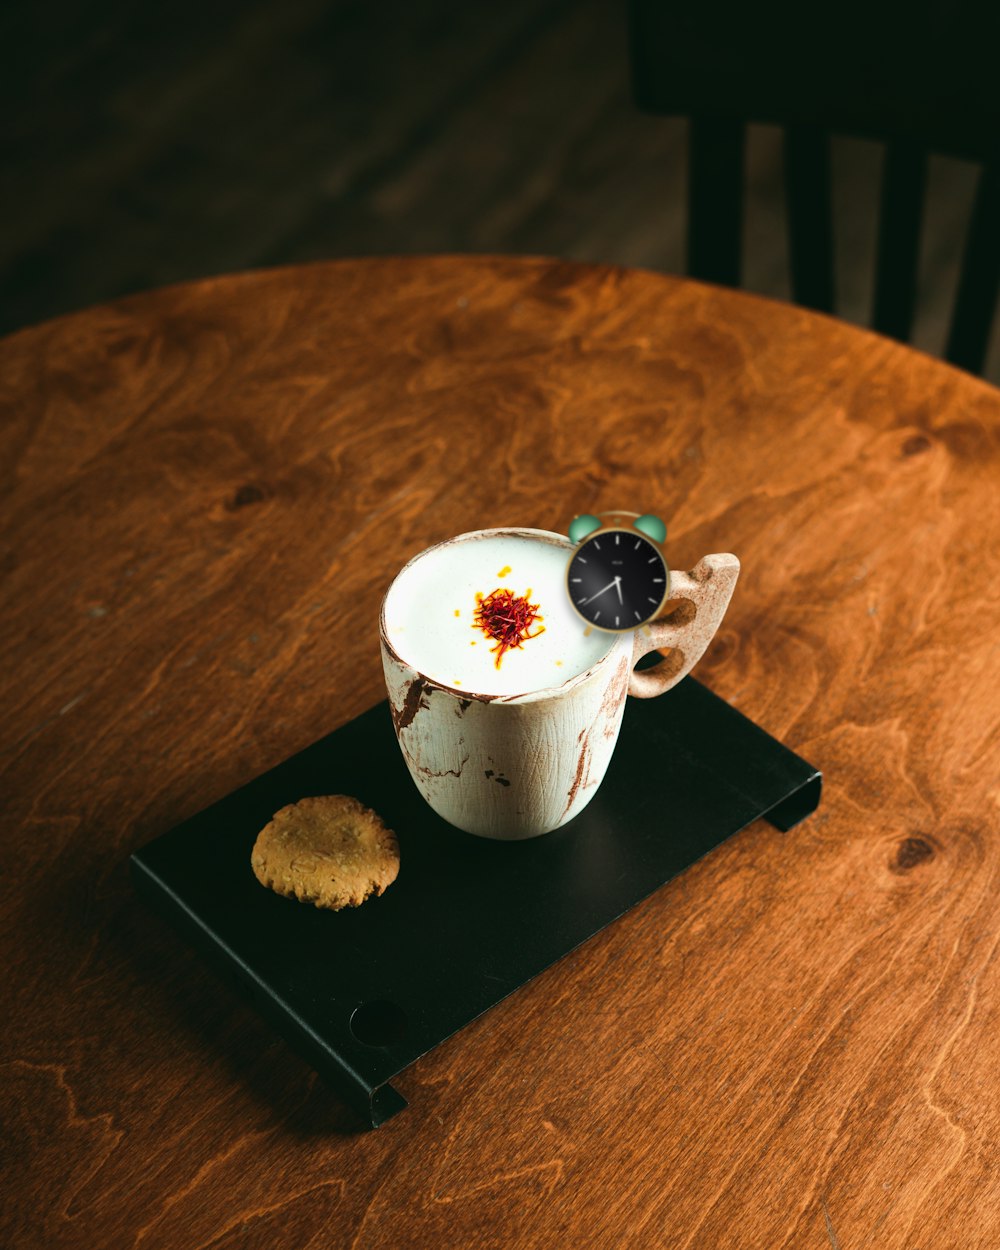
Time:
5.39
